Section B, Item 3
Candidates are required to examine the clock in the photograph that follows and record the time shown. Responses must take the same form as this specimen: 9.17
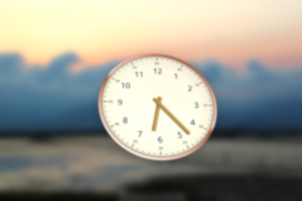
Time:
6.23
